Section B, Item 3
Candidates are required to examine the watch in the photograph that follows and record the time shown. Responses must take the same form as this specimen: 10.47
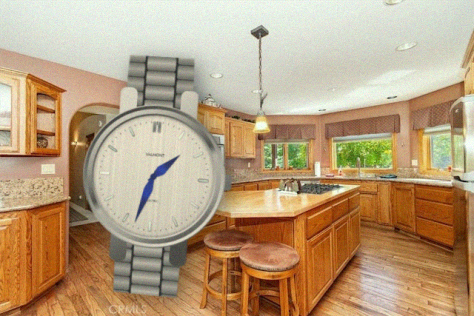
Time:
1.33
